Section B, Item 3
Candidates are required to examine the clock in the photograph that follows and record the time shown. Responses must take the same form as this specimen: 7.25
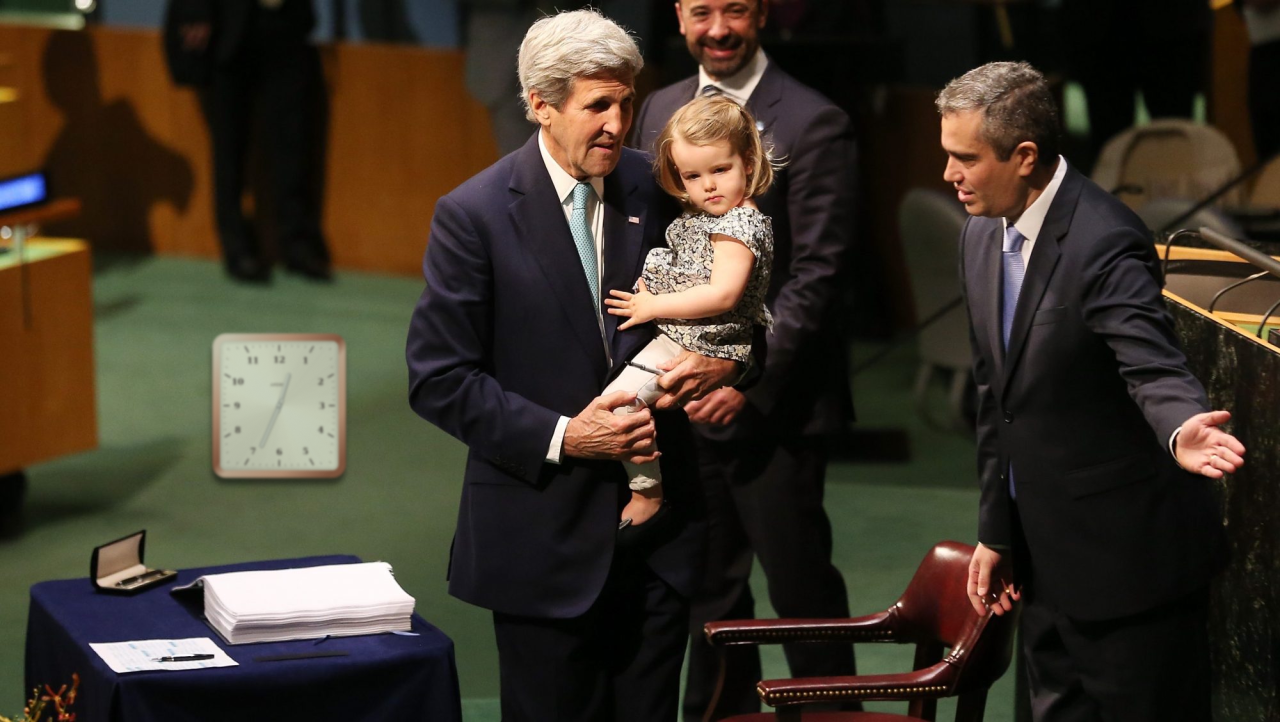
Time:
12.34
